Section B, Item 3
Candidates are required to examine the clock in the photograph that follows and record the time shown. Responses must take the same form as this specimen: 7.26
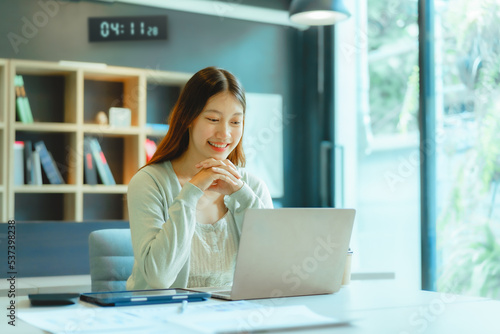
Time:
4.11
